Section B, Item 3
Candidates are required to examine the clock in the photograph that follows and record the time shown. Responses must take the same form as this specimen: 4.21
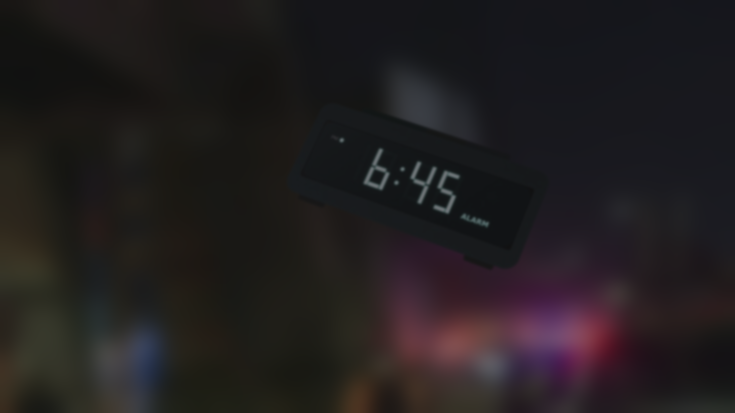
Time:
6.45
